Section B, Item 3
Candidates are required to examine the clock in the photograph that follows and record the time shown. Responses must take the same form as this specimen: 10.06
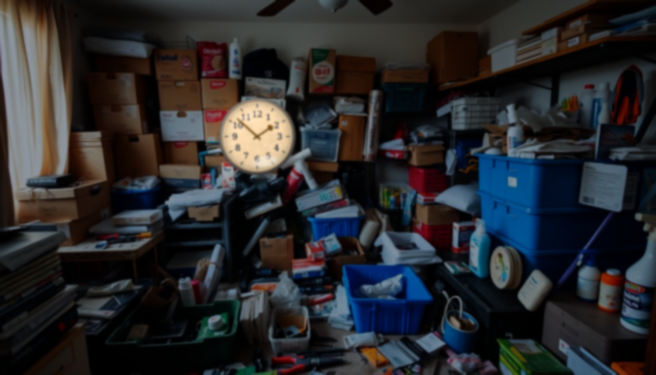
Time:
1.52
